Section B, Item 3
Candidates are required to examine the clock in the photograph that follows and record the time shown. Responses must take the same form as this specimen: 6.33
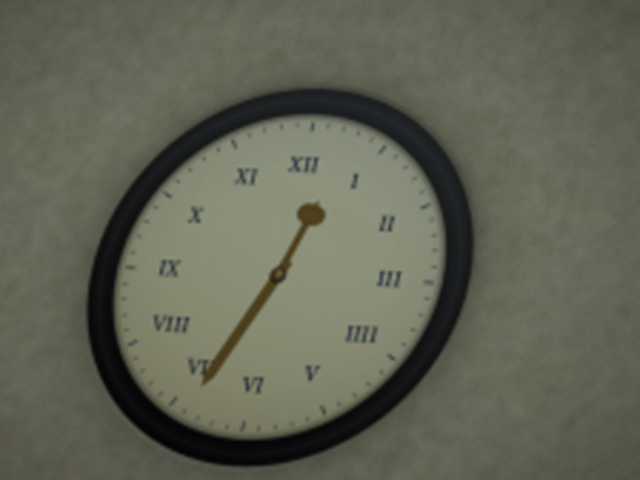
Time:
12.34
